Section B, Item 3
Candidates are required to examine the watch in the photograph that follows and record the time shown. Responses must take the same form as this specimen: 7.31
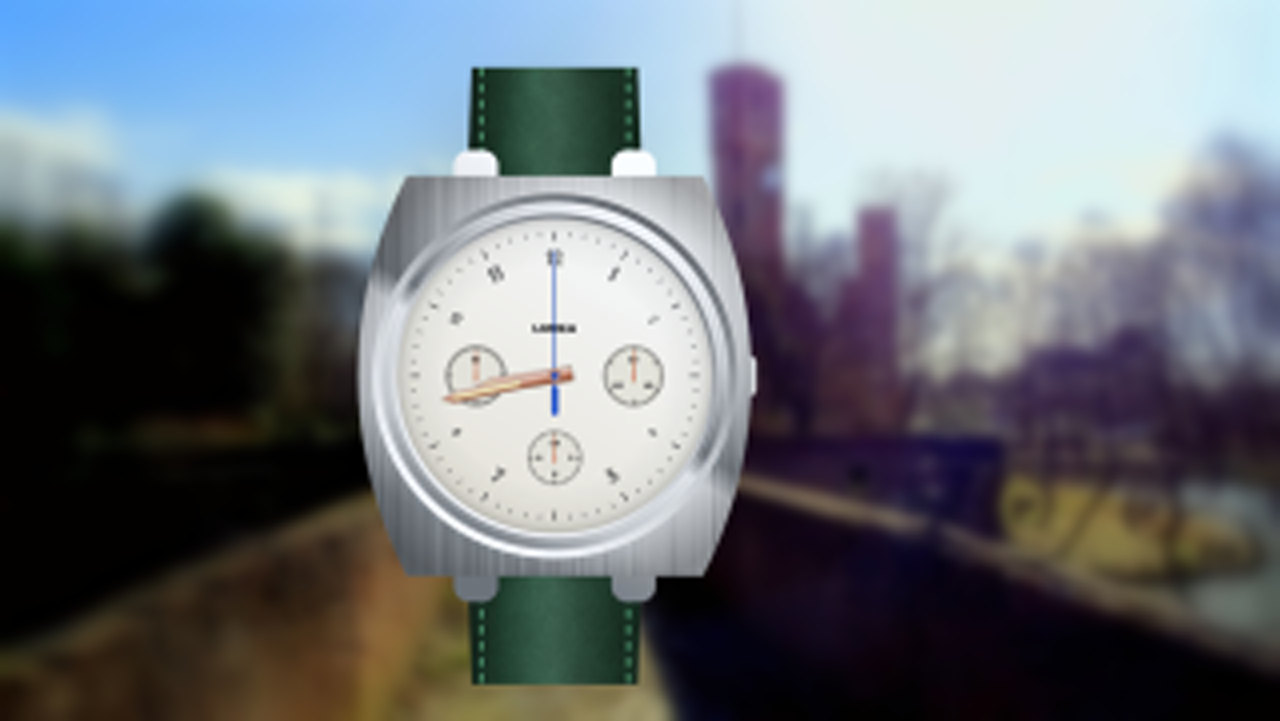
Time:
8.43
